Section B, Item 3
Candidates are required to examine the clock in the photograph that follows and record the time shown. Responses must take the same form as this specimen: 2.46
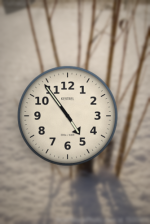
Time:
4.54
